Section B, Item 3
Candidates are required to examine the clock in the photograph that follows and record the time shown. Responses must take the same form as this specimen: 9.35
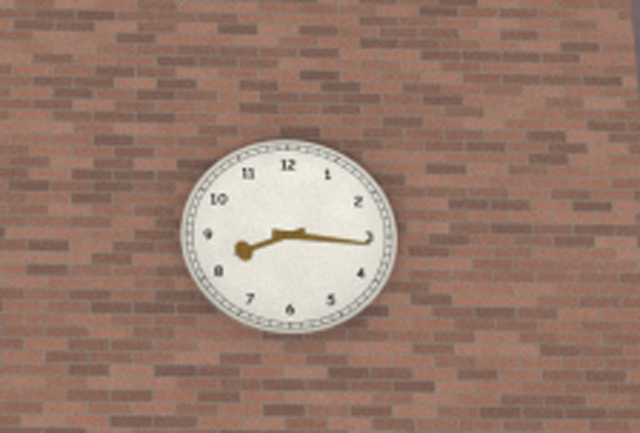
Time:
8.16
